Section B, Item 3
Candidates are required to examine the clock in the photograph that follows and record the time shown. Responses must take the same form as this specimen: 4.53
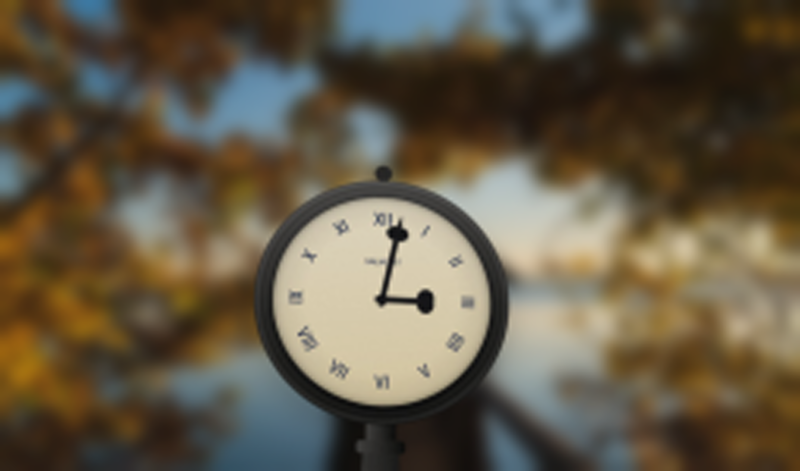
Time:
3.02
